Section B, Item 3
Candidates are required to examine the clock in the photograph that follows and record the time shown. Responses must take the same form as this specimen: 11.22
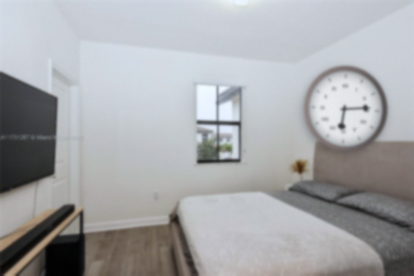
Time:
6.14
